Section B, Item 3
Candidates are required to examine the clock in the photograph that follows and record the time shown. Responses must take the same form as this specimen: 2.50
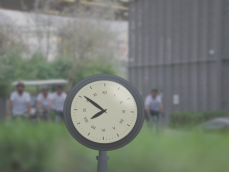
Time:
7.51
